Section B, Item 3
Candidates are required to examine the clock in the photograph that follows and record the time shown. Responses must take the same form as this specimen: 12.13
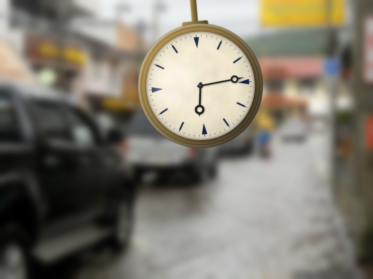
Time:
6.14
